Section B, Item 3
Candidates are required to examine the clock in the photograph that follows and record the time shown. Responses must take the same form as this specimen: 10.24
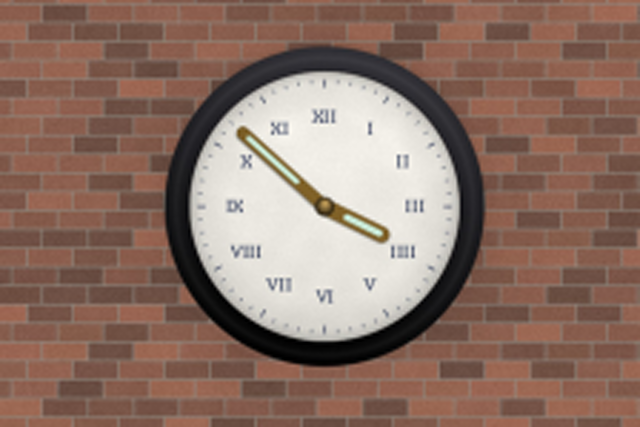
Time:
3.52
